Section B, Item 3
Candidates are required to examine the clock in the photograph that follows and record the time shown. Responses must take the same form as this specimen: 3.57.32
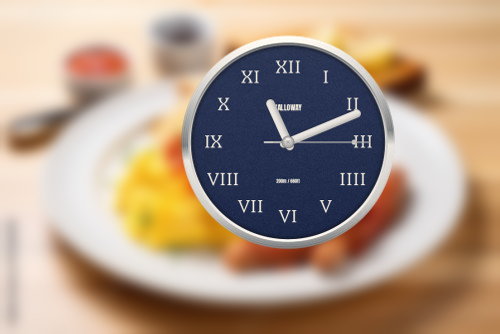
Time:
11.11.15
